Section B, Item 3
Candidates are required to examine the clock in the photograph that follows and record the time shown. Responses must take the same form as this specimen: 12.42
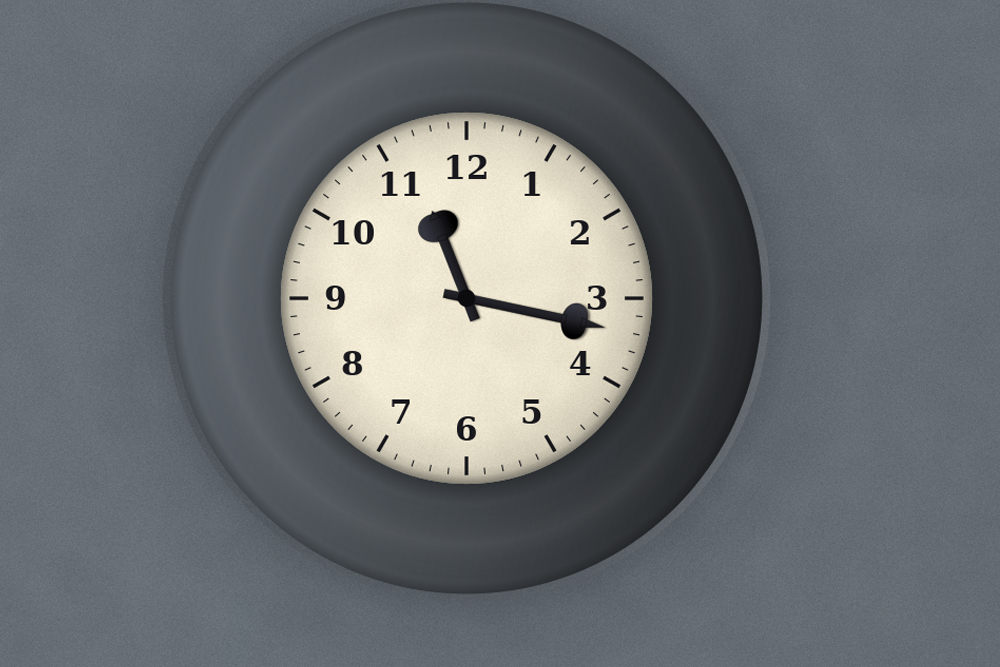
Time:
11.17
